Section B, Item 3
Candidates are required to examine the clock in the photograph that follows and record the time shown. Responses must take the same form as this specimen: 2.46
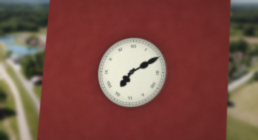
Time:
7.10
